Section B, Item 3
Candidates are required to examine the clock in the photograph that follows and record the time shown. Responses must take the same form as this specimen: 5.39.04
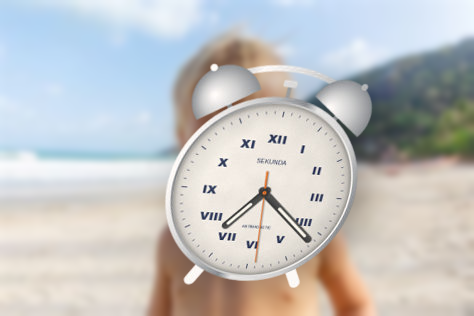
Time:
7.21.29
